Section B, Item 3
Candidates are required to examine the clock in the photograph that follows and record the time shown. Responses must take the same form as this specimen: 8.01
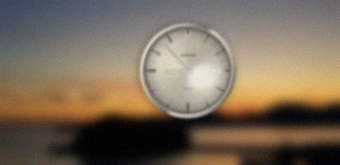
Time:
8.53
